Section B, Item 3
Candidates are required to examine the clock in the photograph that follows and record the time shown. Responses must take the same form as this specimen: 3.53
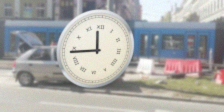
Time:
11.44
